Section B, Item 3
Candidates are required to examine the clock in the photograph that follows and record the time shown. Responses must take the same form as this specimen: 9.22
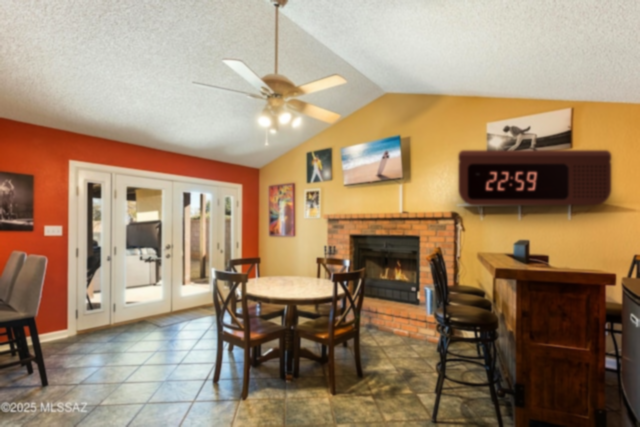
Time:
22.59
